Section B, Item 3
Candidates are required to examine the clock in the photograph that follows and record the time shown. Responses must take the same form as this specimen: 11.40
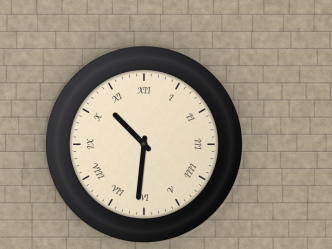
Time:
10.31
